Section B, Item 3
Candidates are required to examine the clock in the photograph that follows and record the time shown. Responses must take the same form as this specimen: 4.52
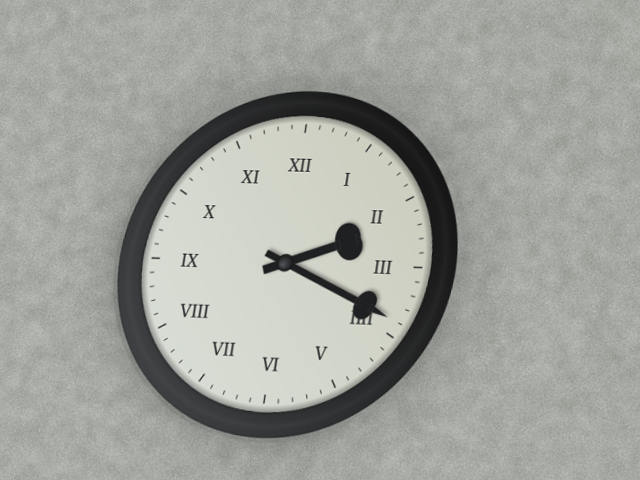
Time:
2.19
